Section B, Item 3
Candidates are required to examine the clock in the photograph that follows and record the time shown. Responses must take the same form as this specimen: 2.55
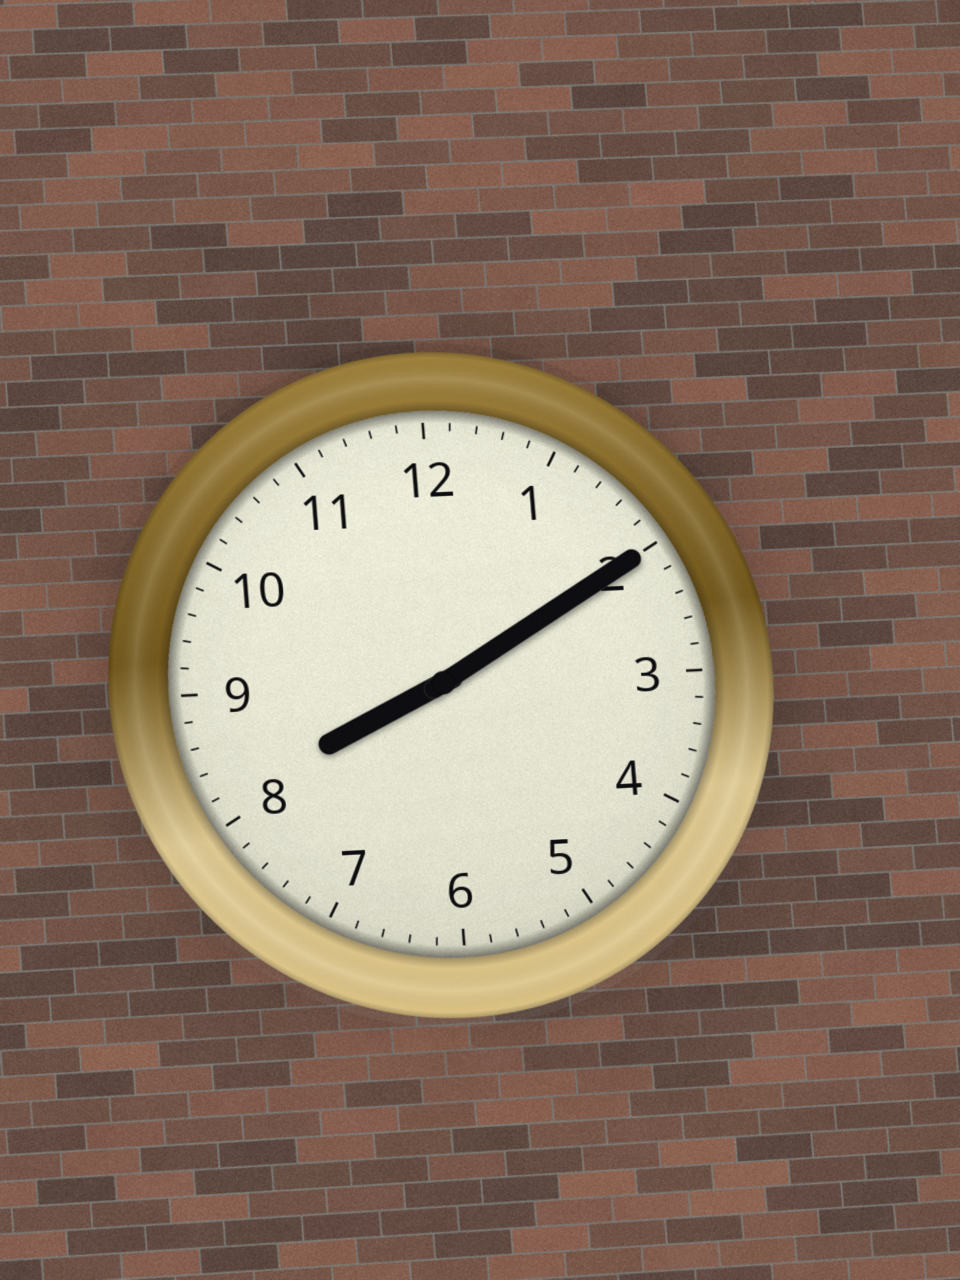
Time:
8.10
